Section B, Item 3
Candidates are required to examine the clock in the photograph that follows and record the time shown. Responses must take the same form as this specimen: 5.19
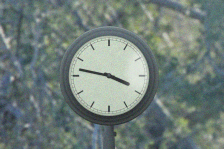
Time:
3.47
